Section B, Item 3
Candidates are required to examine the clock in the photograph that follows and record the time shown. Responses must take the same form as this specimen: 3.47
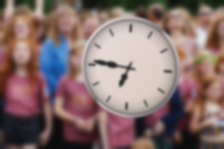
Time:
6.46
